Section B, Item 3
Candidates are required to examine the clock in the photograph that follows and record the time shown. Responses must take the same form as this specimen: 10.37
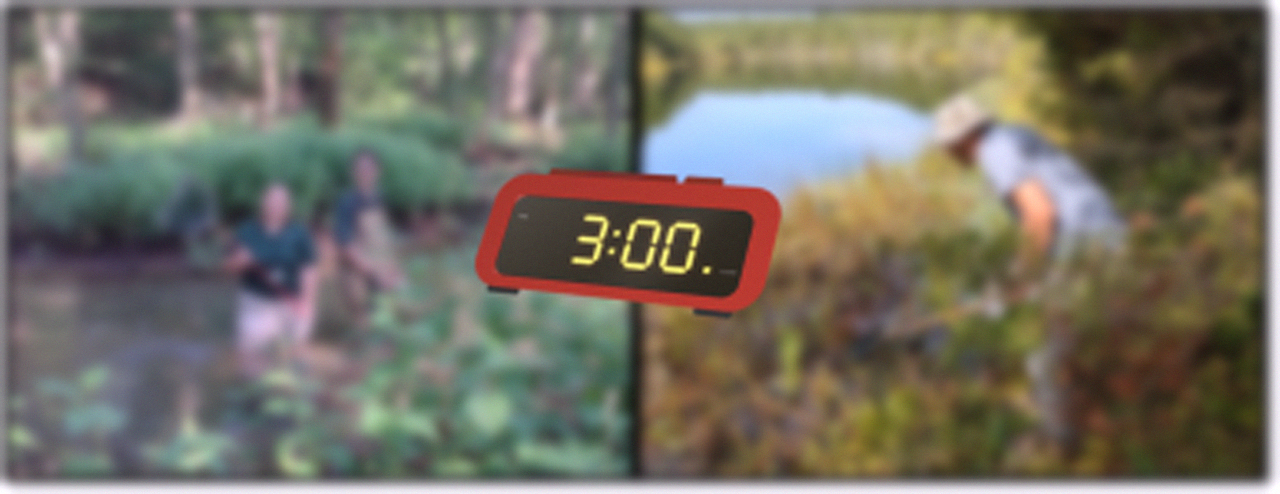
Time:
3.00
